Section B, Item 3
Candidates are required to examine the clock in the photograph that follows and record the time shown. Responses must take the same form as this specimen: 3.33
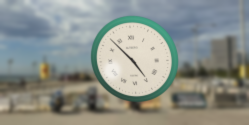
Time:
4.53
